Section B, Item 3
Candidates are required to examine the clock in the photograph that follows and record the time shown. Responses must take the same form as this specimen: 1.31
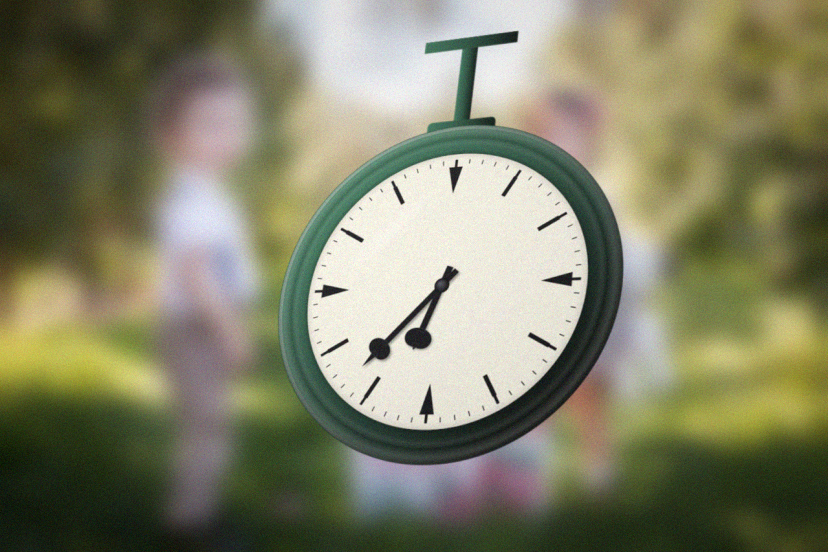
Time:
6.37
